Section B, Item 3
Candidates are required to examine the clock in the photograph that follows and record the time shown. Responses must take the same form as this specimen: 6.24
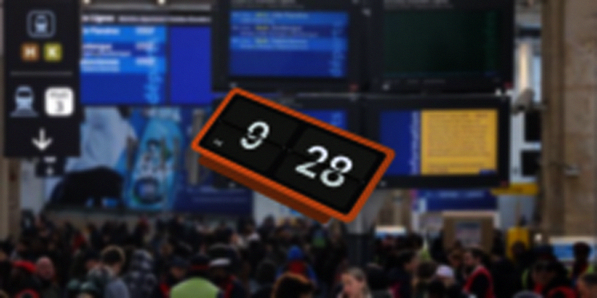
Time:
9.28
